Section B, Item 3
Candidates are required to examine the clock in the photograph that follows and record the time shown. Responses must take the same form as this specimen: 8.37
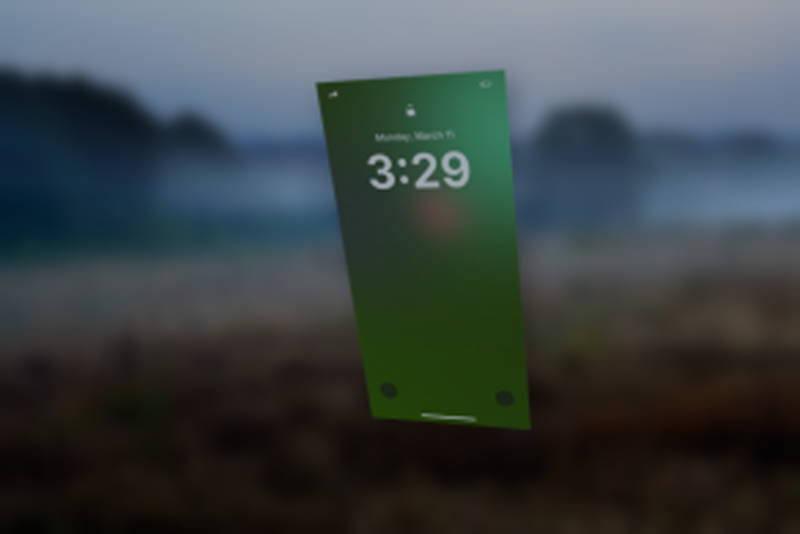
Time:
3.29
